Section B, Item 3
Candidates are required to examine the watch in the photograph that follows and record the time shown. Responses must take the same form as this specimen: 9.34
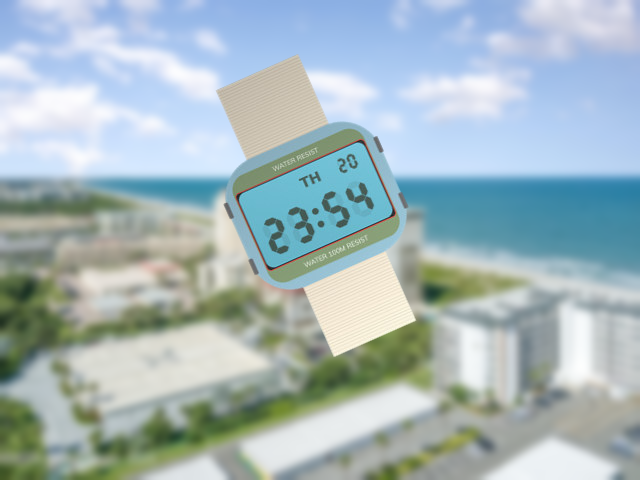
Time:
23.54
